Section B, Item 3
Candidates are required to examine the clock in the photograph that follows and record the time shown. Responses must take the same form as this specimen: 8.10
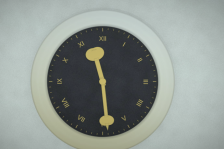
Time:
11.29
